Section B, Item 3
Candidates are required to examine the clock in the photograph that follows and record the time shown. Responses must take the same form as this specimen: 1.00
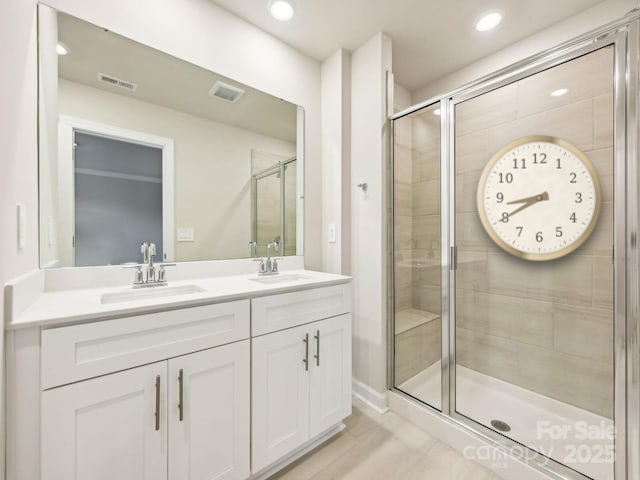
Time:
8.40
